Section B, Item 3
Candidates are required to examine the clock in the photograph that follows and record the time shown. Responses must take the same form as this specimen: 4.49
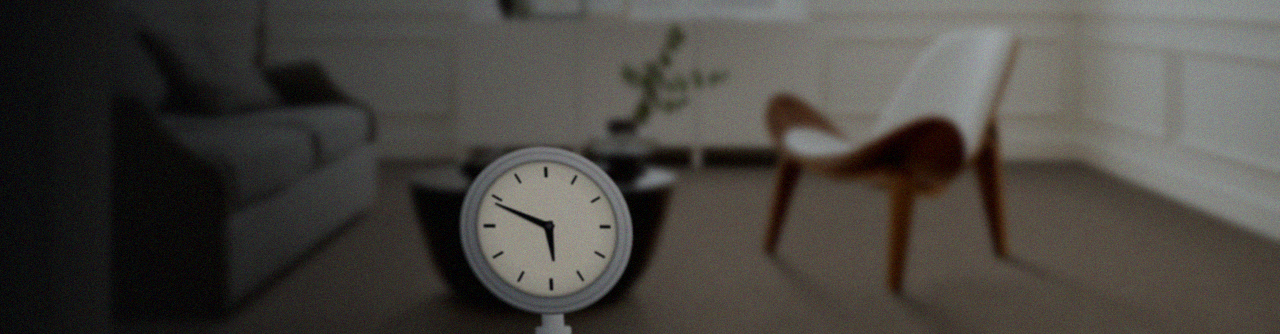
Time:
5.49
